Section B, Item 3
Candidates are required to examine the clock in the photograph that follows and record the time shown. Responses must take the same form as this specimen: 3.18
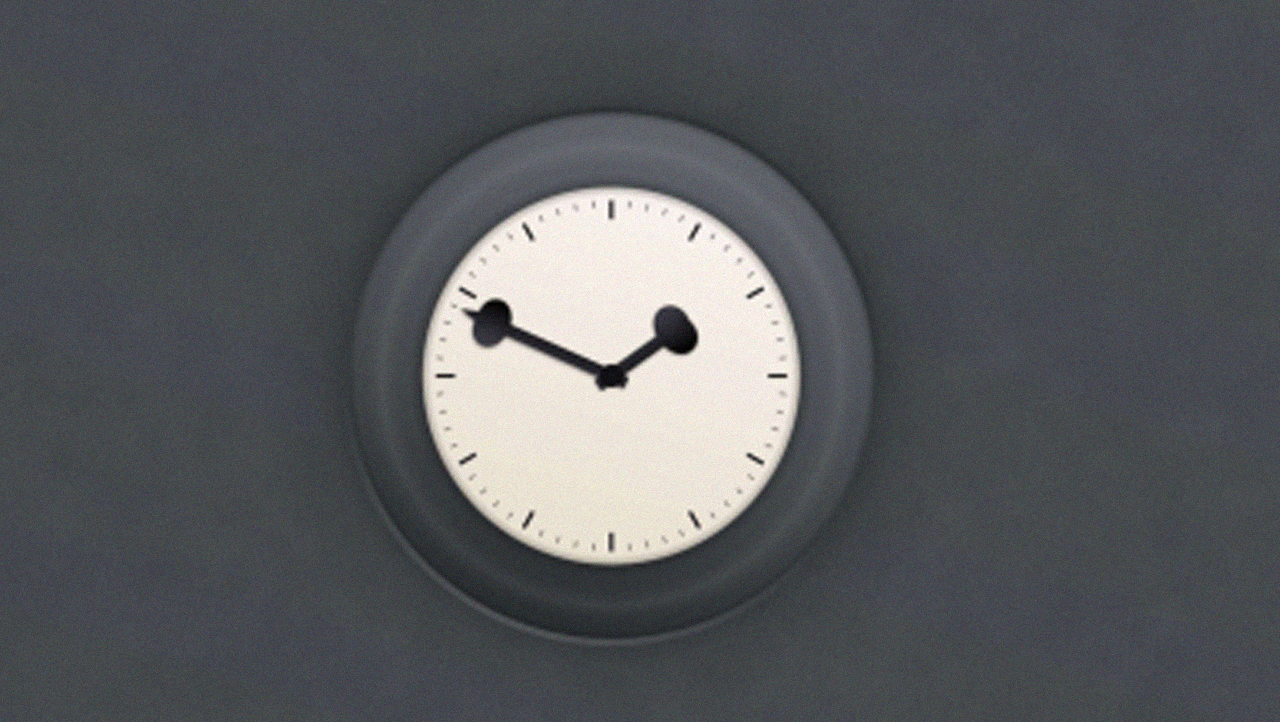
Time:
1.49
